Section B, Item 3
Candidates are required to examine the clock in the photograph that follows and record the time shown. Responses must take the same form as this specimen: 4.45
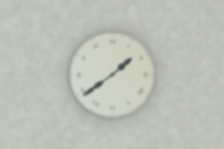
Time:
1.39
